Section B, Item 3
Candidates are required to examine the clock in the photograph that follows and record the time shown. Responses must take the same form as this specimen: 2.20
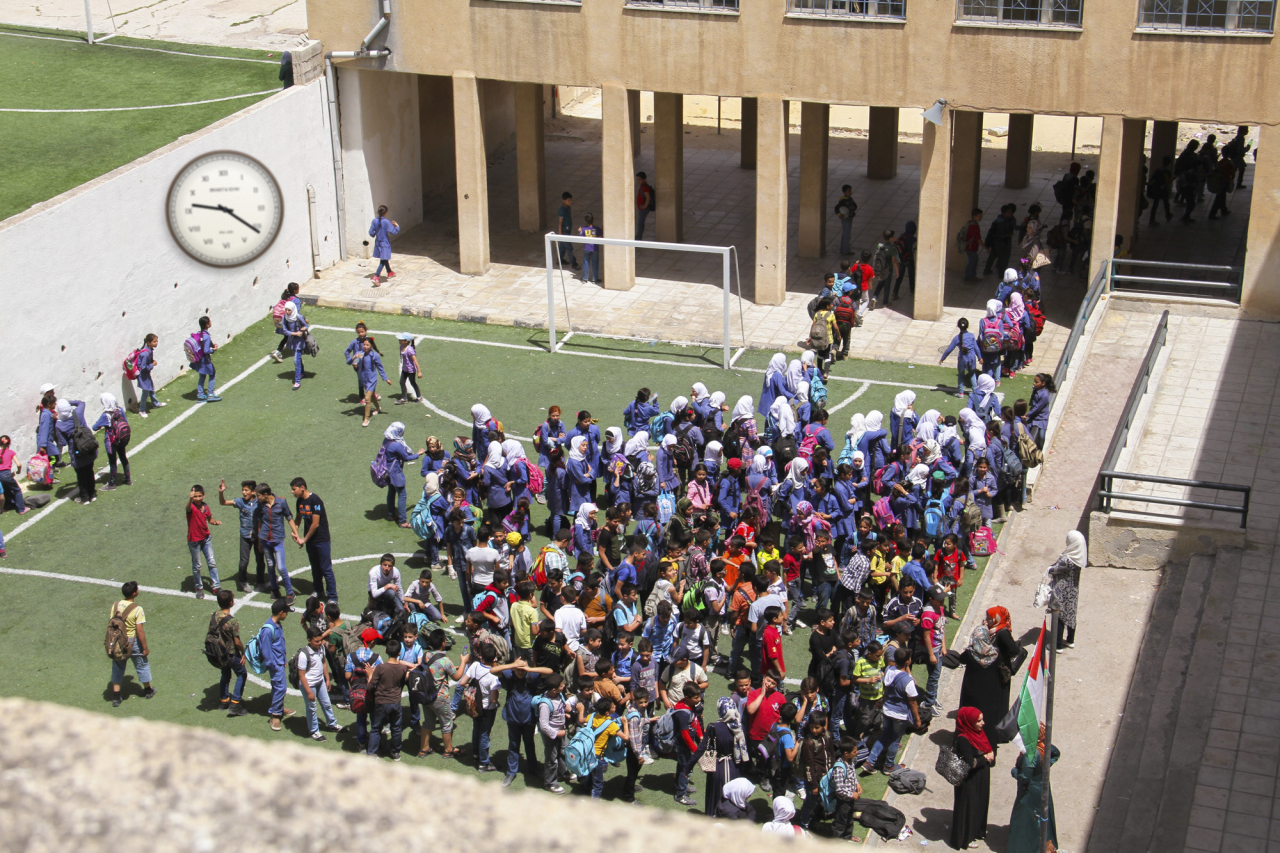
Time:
9.21
